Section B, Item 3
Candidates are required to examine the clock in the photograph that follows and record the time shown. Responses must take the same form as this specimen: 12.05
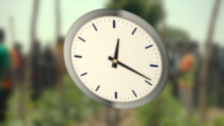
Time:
12.19
